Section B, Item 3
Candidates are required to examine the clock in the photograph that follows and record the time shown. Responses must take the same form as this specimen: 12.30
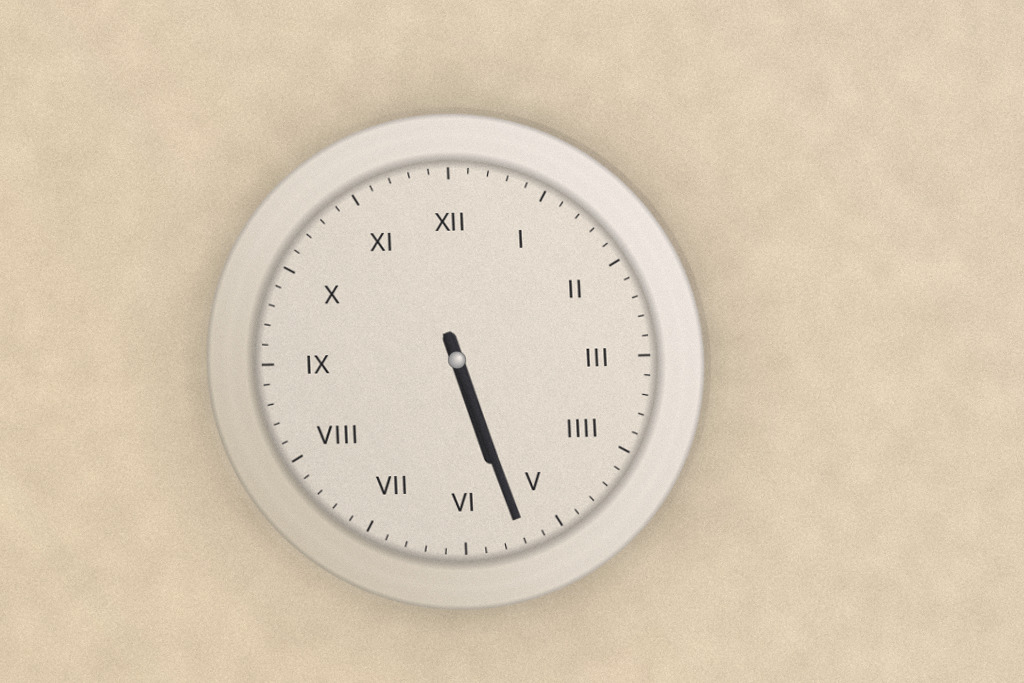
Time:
5.27
